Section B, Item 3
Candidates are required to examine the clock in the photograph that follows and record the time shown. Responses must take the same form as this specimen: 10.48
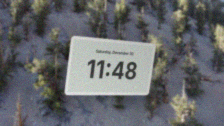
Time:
11.48
